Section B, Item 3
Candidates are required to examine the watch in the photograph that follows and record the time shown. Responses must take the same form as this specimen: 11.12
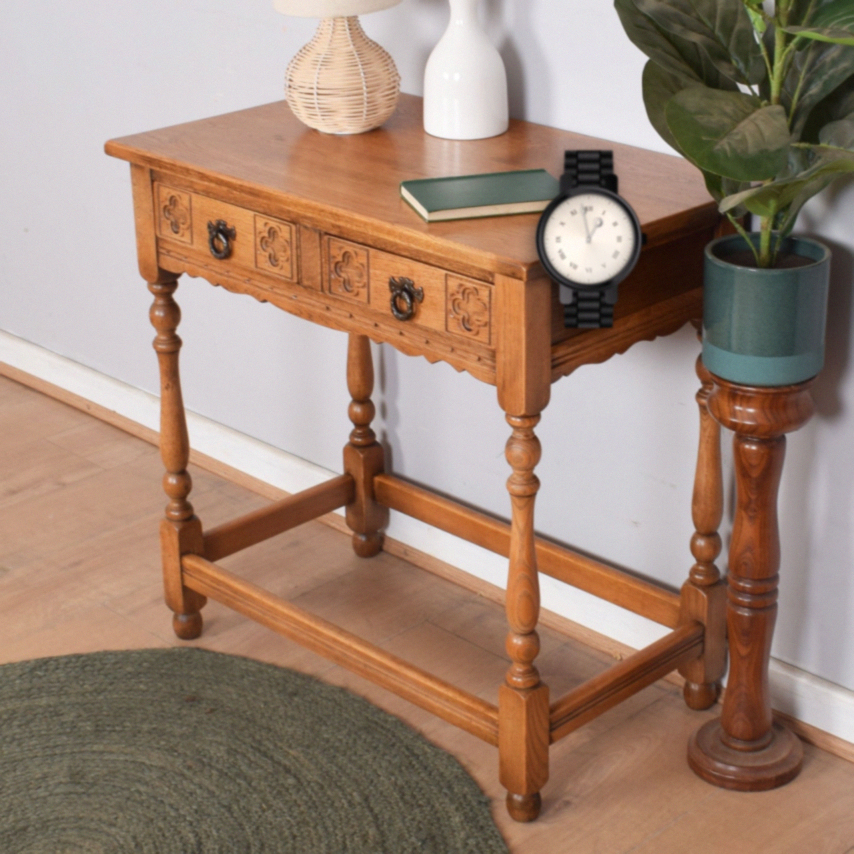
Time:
12.58
